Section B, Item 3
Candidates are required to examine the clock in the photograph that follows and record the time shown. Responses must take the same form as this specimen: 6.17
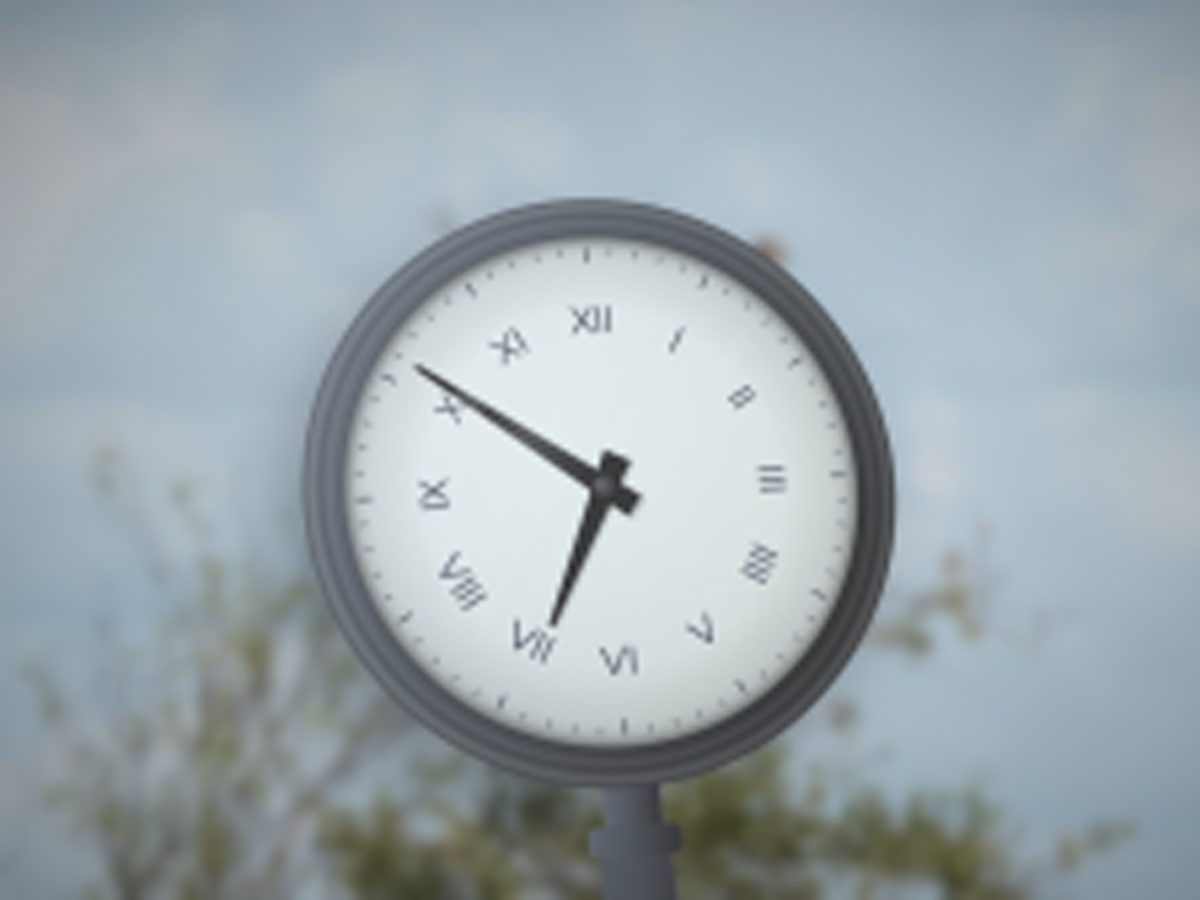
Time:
6.51
